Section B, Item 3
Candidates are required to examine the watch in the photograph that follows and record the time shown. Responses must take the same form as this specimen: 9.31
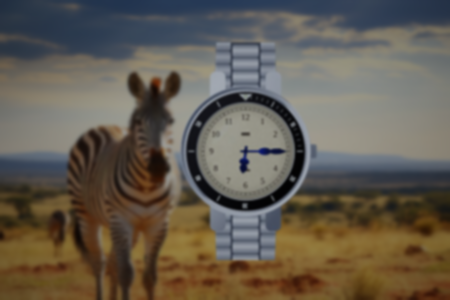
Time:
6.15
